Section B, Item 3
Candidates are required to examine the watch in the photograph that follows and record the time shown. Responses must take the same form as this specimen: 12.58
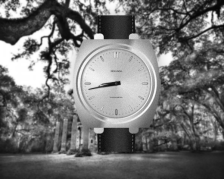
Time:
8.43
